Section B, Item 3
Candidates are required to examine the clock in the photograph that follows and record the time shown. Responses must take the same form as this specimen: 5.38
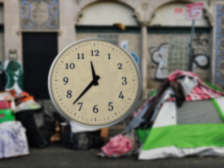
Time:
11.37
